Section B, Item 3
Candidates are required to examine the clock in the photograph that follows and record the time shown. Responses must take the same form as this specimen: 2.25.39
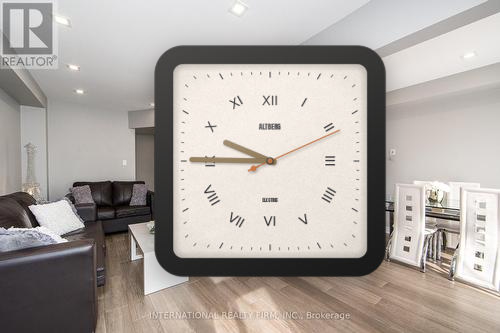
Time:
9.45.11
